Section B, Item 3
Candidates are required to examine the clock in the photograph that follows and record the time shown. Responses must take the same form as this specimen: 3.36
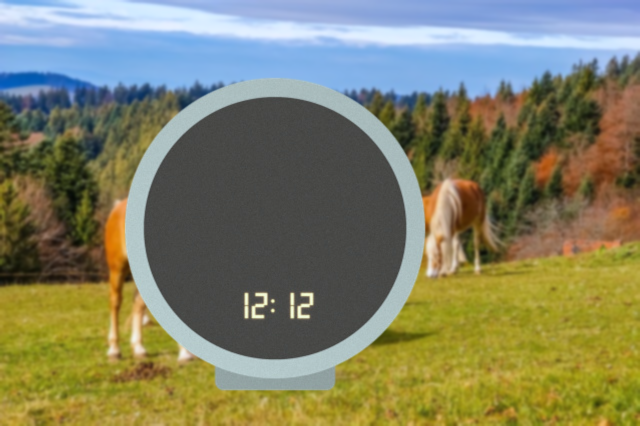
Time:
12.12
